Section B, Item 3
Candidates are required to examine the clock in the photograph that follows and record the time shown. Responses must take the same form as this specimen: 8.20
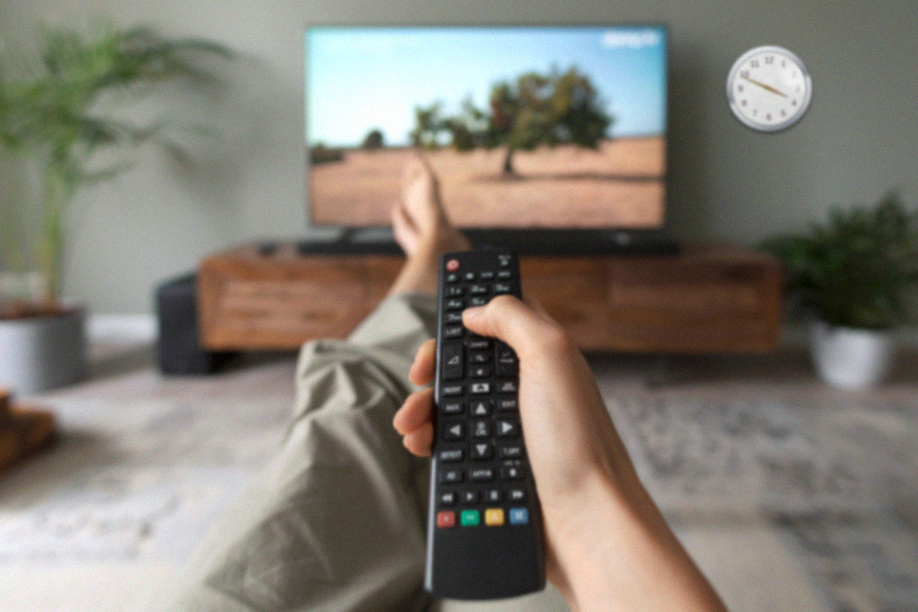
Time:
3.49
